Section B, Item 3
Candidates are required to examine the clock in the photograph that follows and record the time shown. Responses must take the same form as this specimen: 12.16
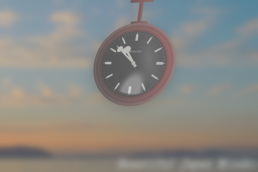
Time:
10.52
